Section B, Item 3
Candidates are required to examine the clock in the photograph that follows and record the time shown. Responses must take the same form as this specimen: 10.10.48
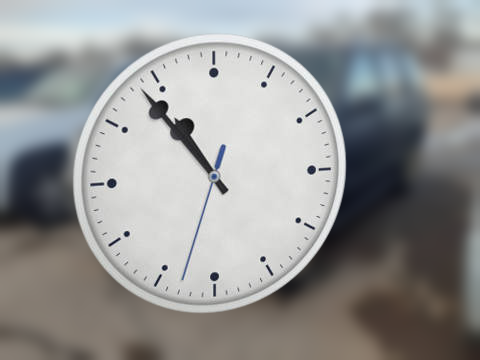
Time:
10.53.33
